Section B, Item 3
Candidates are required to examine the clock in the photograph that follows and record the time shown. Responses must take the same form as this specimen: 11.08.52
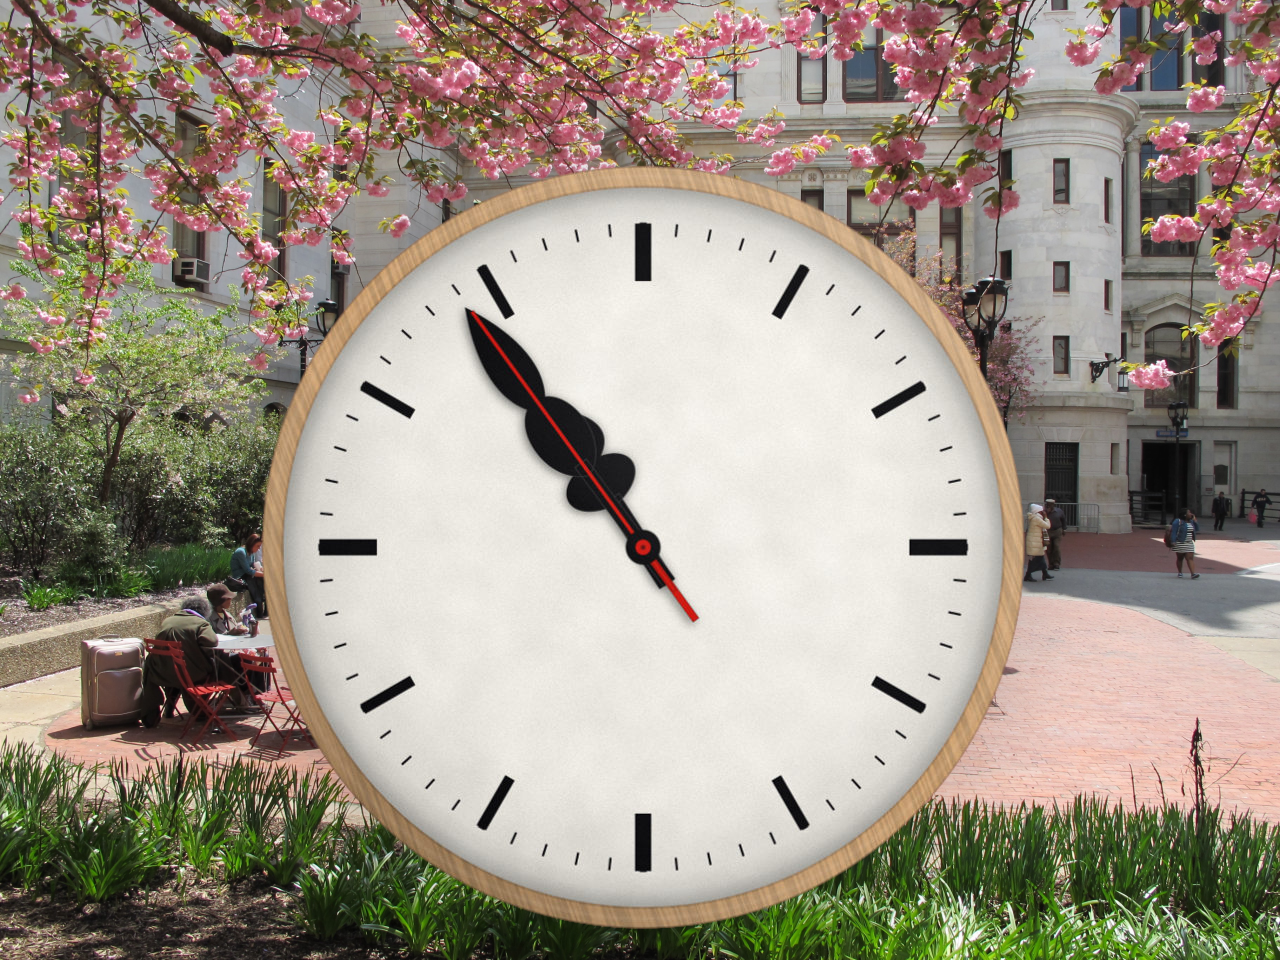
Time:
10.53.54
